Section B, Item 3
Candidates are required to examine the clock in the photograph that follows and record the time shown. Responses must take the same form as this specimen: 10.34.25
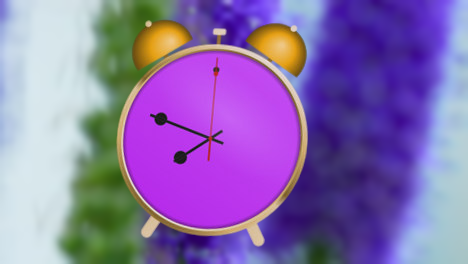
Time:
7.48.00
